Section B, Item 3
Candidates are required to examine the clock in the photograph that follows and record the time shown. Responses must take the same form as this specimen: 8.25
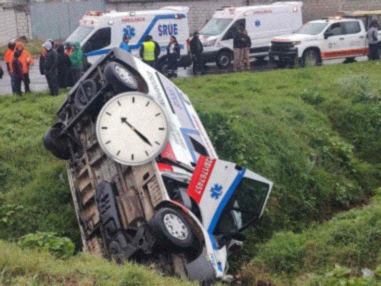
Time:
10.22
